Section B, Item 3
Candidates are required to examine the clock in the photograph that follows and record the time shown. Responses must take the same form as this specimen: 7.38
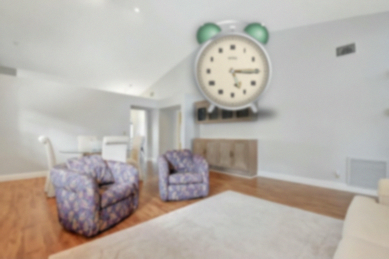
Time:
5.15
